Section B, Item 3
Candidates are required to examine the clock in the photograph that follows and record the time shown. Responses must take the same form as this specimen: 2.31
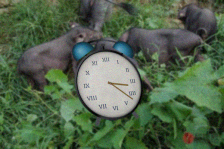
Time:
3.22
